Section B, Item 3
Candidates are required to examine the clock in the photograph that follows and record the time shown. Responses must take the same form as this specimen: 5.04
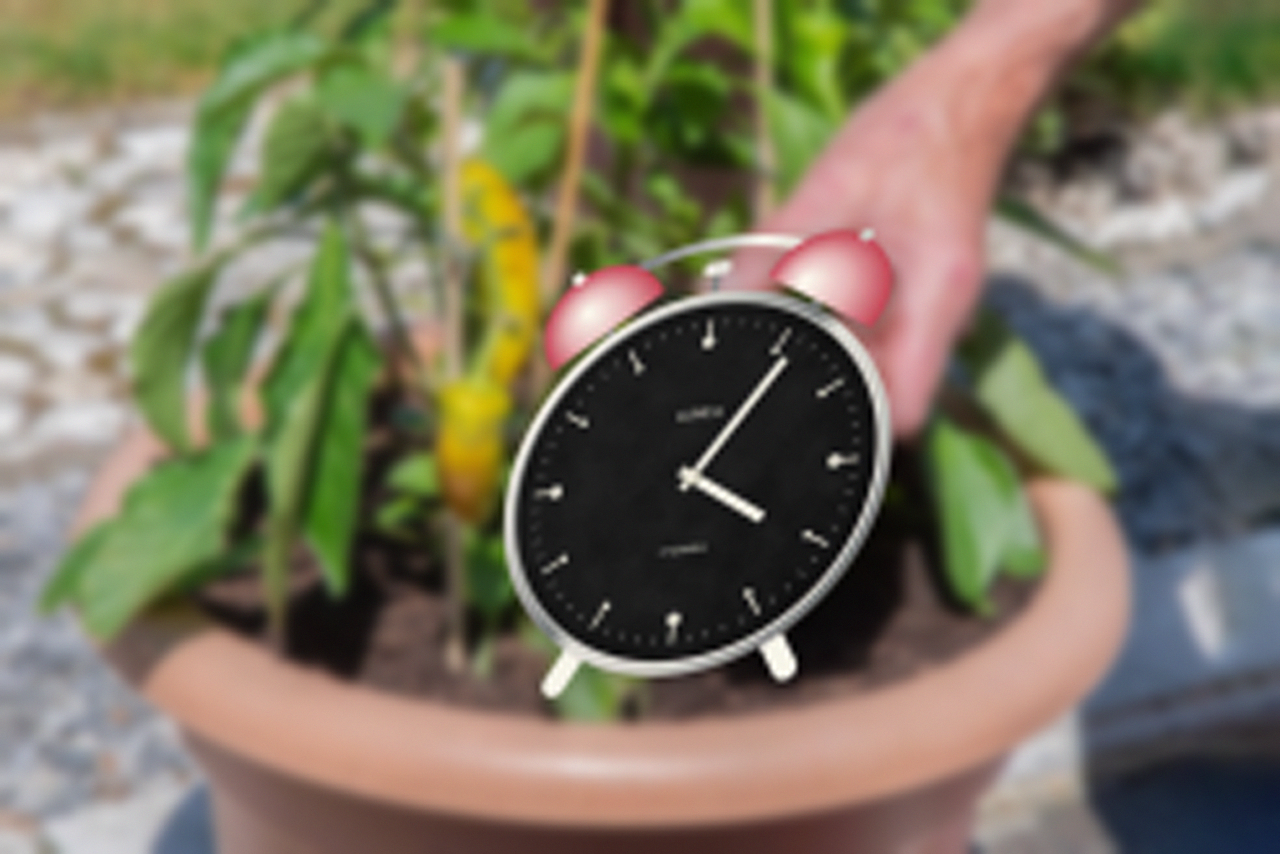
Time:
4.06
